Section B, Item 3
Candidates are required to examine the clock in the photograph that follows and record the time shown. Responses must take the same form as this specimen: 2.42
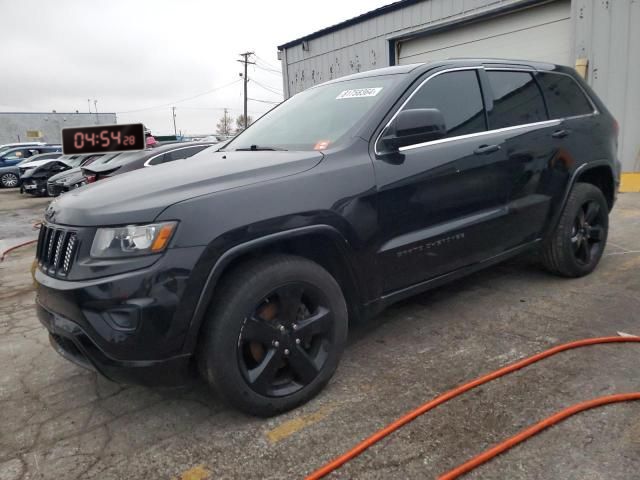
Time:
4.54
